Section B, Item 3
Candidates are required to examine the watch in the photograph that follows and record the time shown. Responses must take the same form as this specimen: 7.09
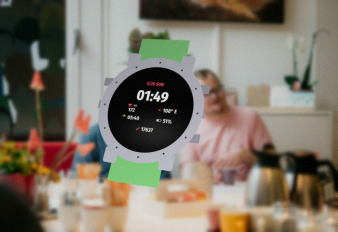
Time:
1.49
